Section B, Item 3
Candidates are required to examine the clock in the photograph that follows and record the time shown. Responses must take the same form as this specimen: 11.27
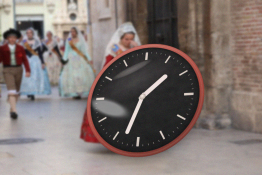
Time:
1.33
